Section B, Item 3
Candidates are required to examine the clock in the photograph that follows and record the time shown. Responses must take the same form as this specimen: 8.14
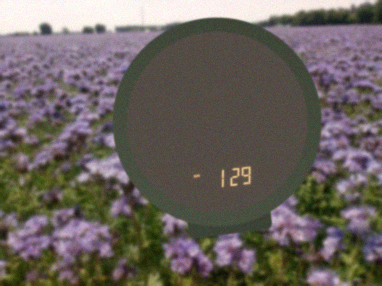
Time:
1.29
